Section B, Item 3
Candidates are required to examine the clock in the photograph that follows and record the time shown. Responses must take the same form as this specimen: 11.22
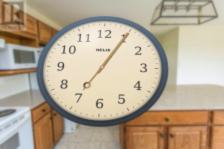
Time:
7.05
